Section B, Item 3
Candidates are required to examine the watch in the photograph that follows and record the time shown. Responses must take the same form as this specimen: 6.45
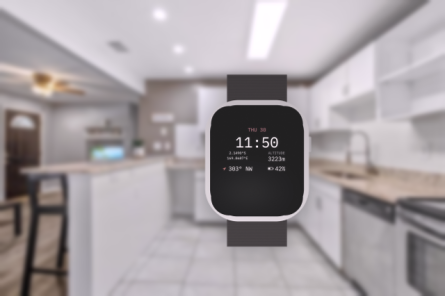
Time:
11.50
